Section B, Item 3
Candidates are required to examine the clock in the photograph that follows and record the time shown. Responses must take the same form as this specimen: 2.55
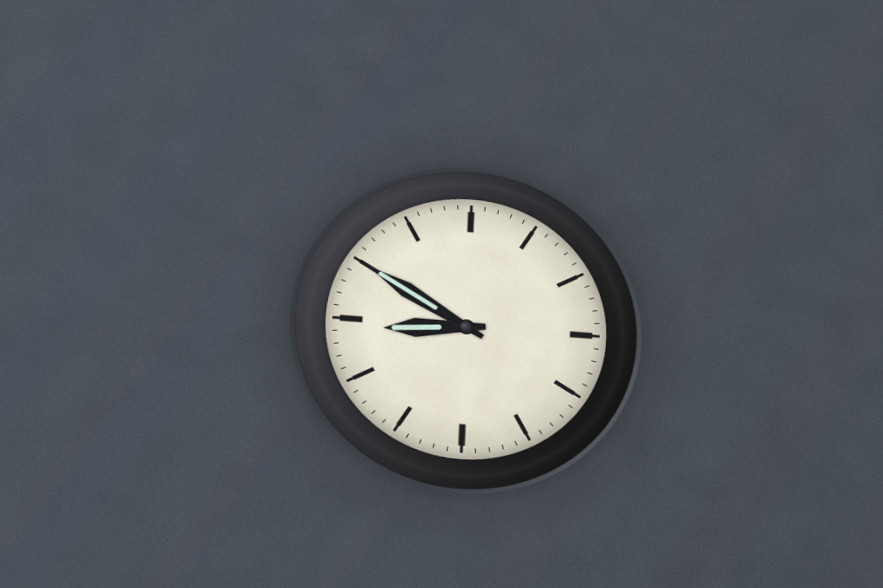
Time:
8.50
